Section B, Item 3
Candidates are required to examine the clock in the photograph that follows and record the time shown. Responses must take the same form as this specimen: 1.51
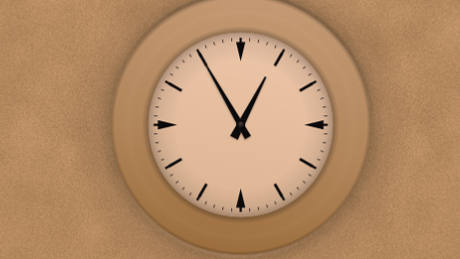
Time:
12.55
